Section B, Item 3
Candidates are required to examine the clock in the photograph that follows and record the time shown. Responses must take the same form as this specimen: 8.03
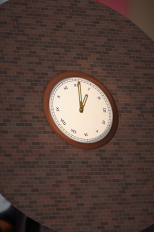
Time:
1.01
